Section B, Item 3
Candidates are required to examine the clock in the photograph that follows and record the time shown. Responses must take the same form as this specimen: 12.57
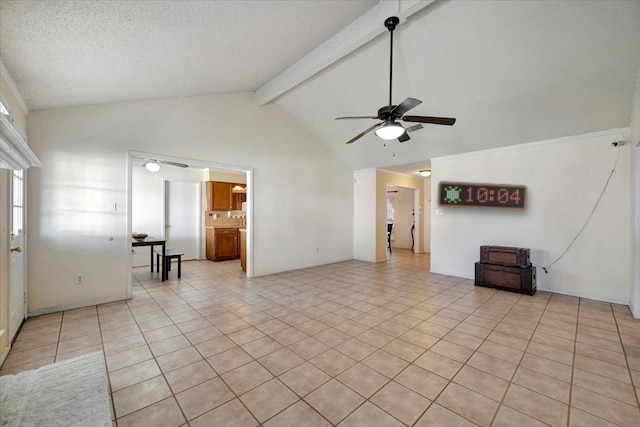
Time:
10.04
